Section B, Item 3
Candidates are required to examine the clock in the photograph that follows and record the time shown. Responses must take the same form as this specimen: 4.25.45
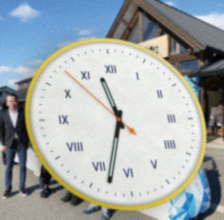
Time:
11.32.53
